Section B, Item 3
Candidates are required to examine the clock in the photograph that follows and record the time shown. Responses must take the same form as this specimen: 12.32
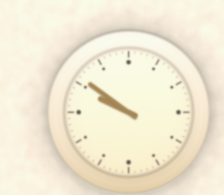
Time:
9.51
